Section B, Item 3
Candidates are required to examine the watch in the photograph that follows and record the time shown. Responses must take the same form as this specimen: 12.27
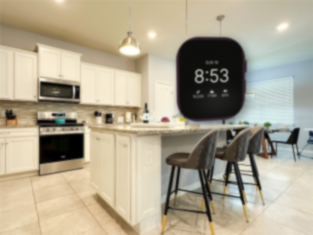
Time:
8.53
